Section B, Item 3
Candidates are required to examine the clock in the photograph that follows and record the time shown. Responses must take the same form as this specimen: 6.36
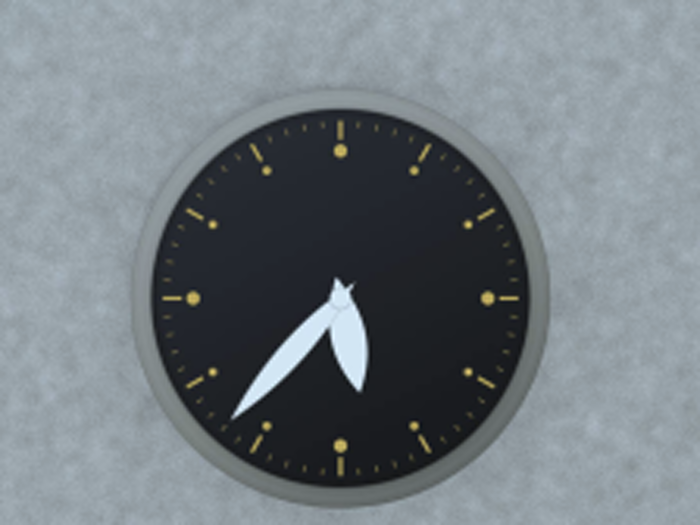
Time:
5.37
